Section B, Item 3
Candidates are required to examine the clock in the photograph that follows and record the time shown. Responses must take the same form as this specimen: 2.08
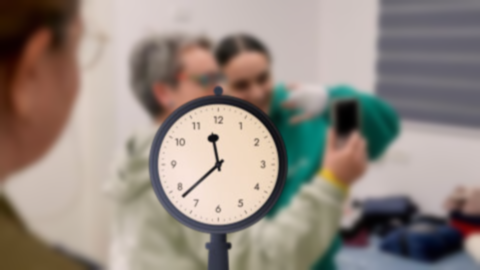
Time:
11.38
